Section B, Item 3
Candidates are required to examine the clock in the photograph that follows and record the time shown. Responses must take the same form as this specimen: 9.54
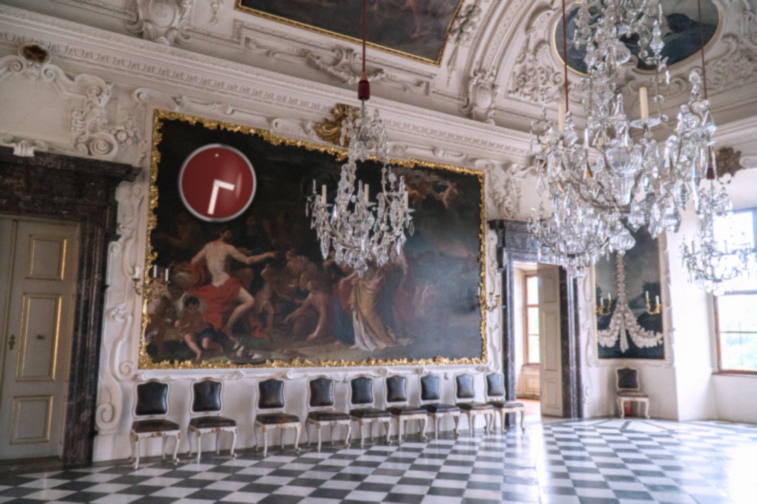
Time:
3.32
